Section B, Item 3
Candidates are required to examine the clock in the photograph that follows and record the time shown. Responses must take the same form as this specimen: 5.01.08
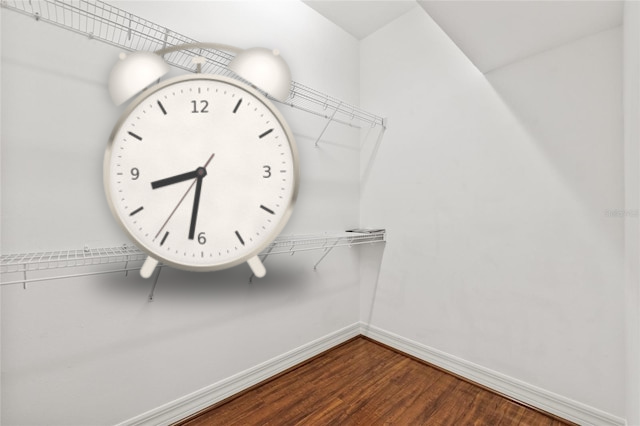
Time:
8.31.36
